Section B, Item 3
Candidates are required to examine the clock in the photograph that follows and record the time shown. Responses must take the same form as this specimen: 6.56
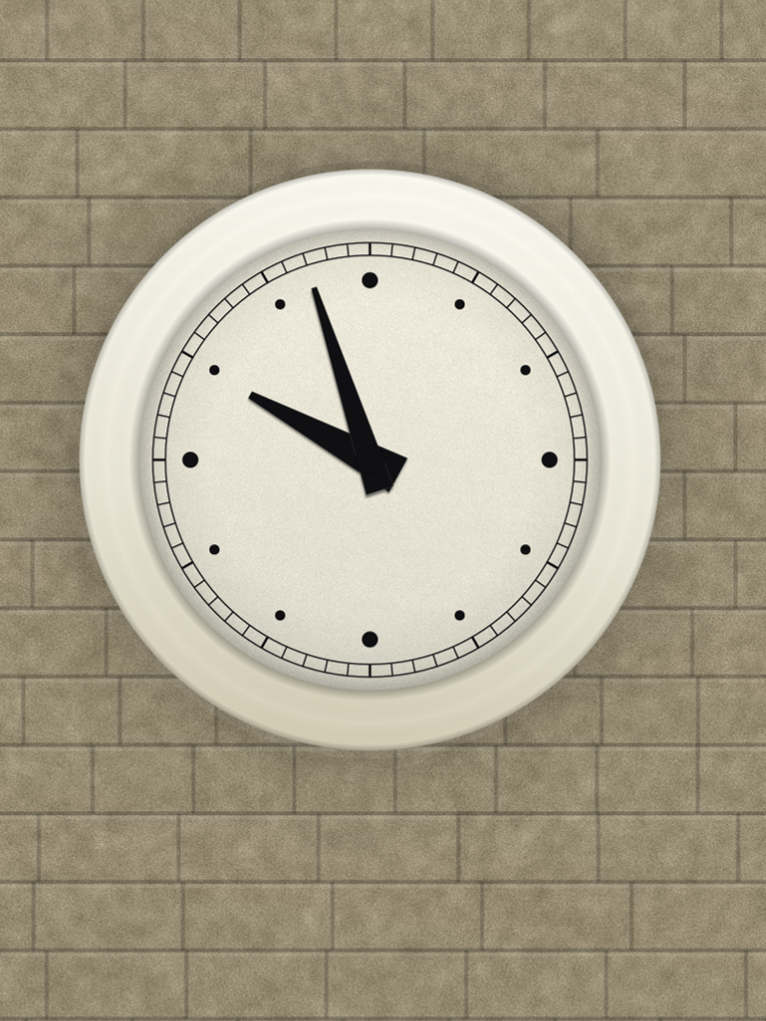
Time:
9.57
